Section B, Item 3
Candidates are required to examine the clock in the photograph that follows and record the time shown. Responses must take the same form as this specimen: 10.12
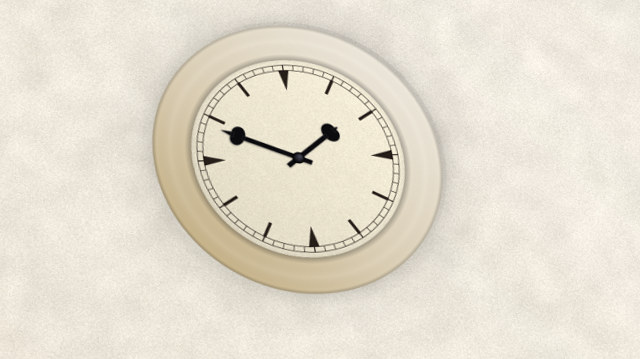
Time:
1.49
